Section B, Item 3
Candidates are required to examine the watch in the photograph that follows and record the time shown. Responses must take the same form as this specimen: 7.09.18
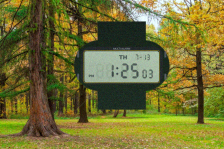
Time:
1.25.03
